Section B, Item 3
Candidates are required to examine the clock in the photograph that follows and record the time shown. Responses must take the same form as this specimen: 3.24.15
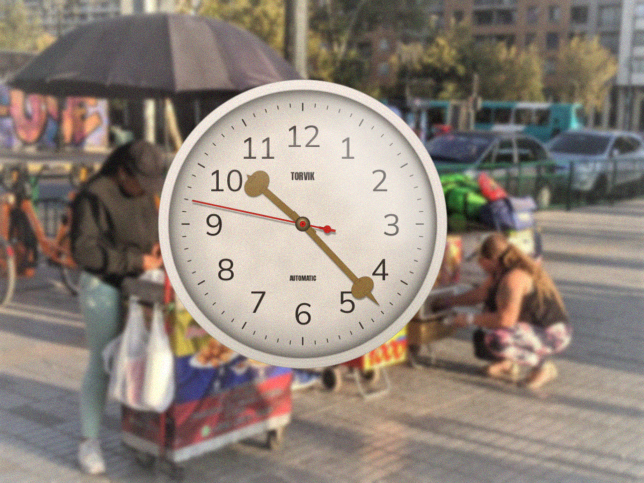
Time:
10.22.47
